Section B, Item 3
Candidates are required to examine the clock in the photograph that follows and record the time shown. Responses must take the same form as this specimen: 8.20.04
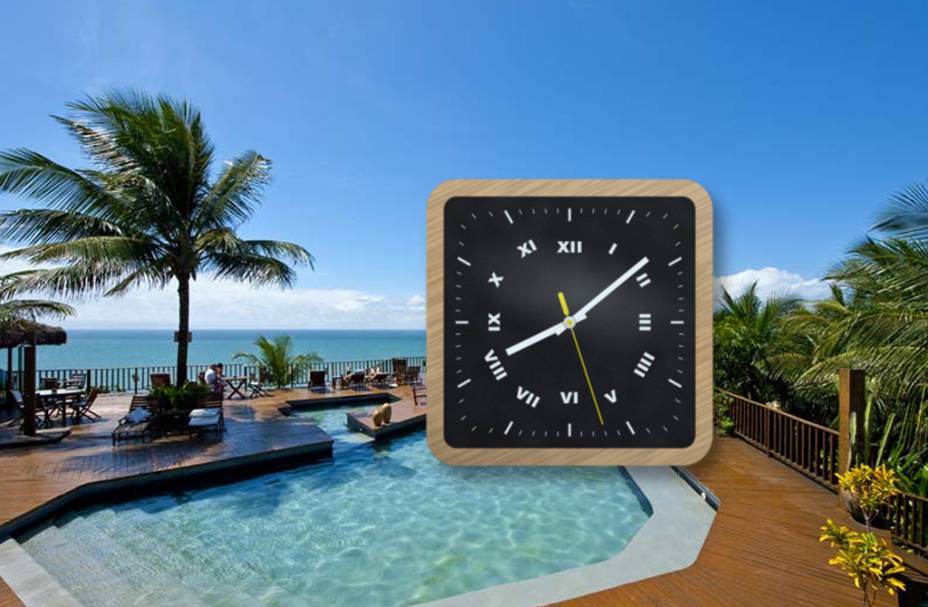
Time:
8.08.27
